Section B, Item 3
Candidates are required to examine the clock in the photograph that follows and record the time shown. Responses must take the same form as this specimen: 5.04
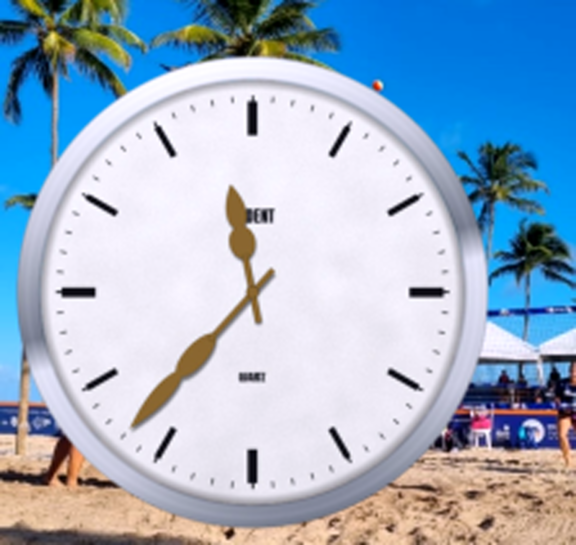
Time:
11.37
